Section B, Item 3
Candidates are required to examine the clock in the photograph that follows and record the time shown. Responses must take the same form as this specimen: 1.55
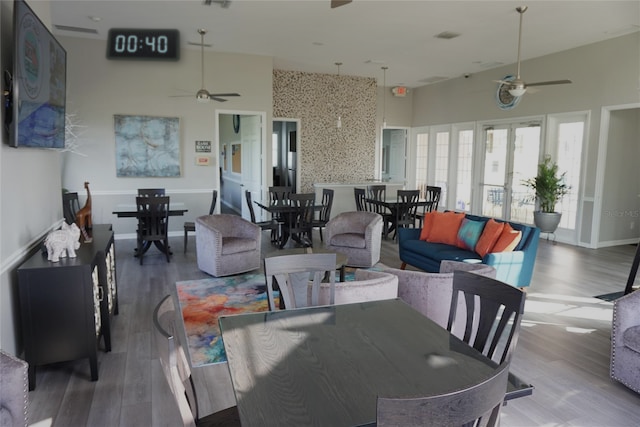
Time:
0.40
